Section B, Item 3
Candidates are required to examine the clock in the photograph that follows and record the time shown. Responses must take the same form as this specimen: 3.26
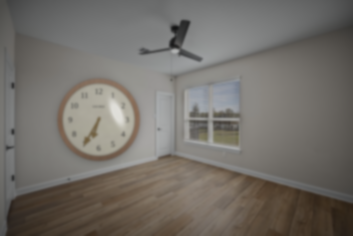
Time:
6.35
